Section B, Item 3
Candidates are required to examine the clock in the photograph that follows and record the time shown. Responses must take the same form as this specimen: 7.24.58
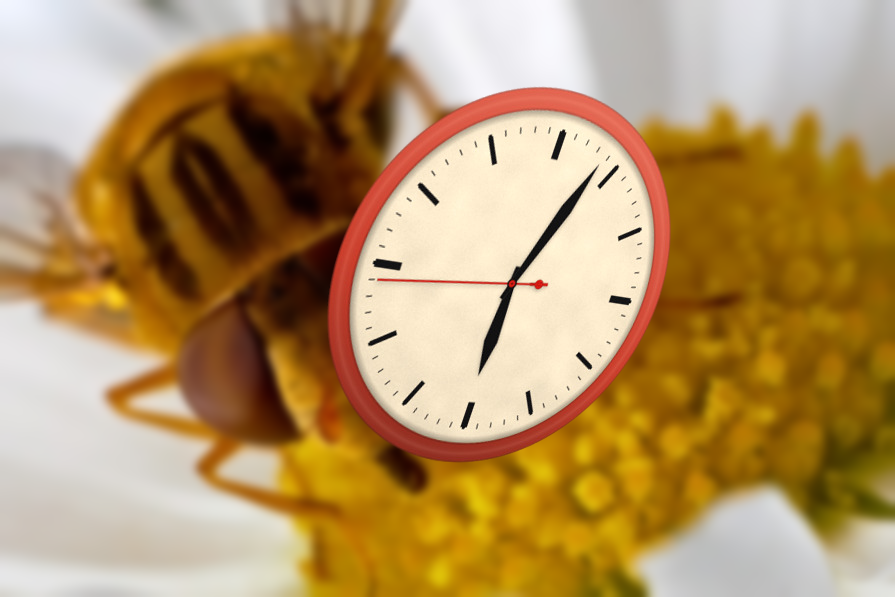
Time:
6.03.44
